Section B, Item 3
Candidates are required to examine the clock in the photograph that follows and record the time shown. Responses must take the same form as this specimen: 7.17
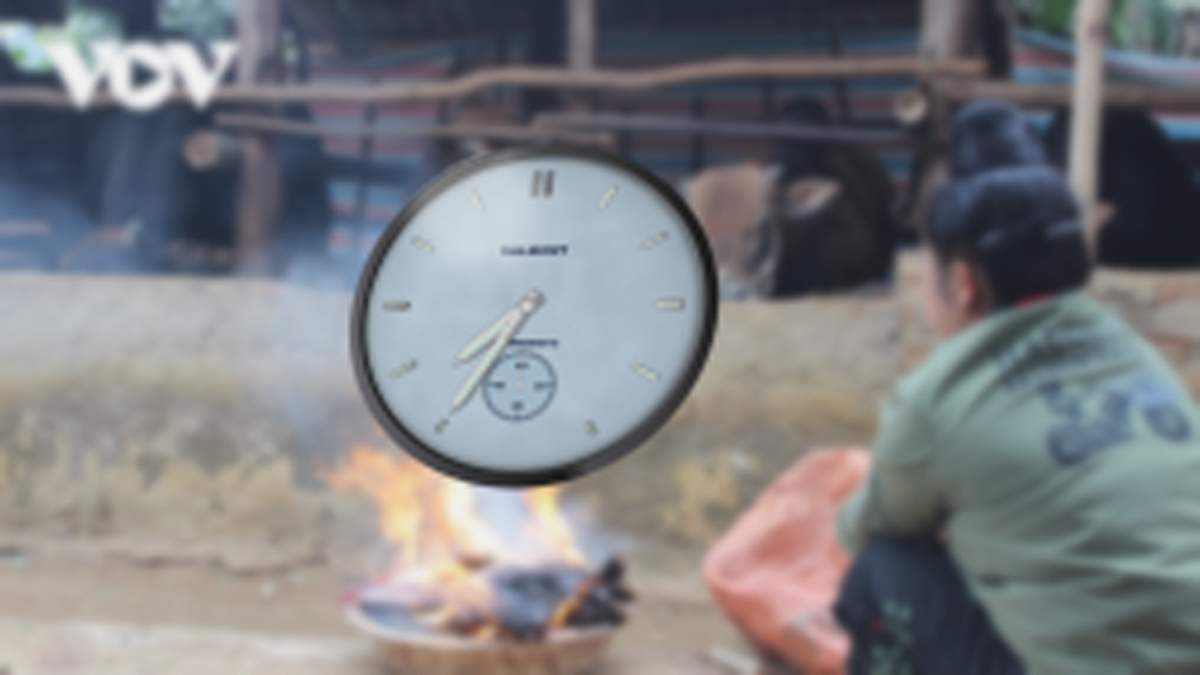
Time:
7.35
